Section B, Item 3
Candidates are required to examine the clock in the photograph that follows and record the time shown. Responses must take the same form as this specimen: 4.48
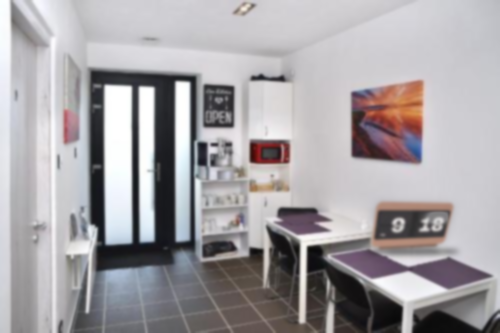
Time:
9.18
